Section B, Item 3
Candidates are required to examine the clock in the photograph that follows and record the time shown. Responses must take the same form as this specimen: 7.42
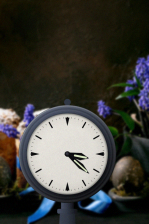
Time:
3.22
